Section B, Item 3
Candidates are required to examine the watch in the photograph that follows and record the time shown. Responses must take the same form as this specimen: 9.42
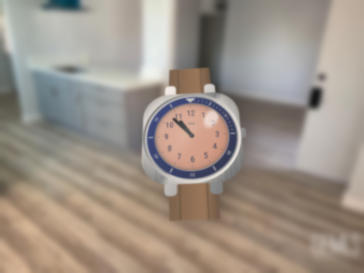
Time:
10.53
